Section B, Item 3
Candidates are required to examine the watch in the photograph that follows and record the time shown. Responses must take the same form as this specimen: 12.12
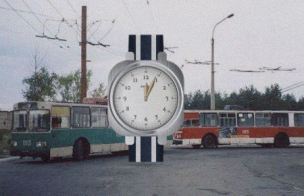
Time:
12.04
